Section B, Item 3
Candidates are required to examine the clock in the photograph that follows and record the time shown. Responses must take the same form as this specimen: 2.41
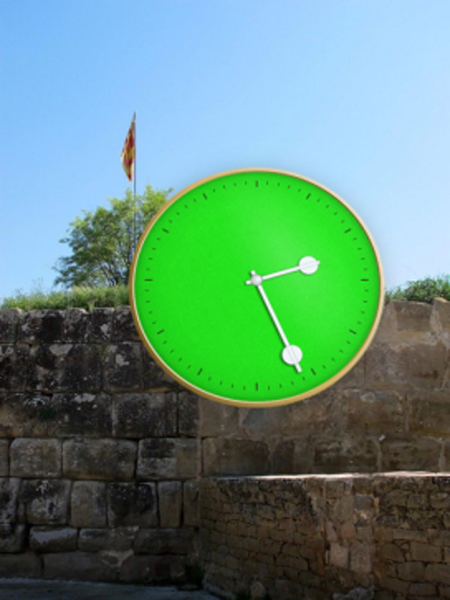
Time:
2.26
